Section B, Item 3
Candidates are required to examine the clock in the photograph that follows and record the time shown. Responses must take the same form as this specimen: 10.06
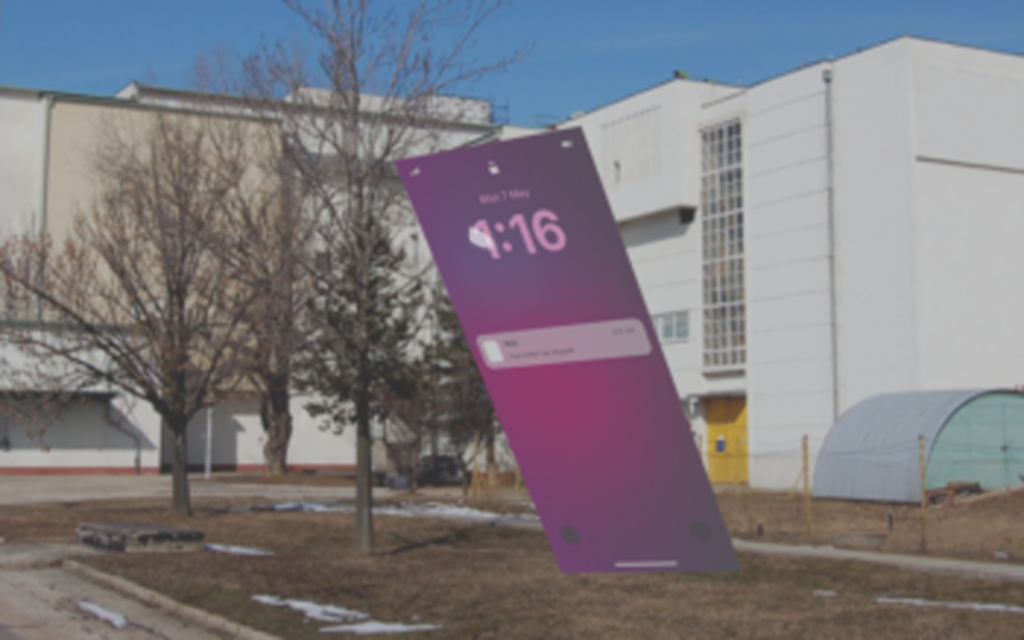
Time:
1.16
